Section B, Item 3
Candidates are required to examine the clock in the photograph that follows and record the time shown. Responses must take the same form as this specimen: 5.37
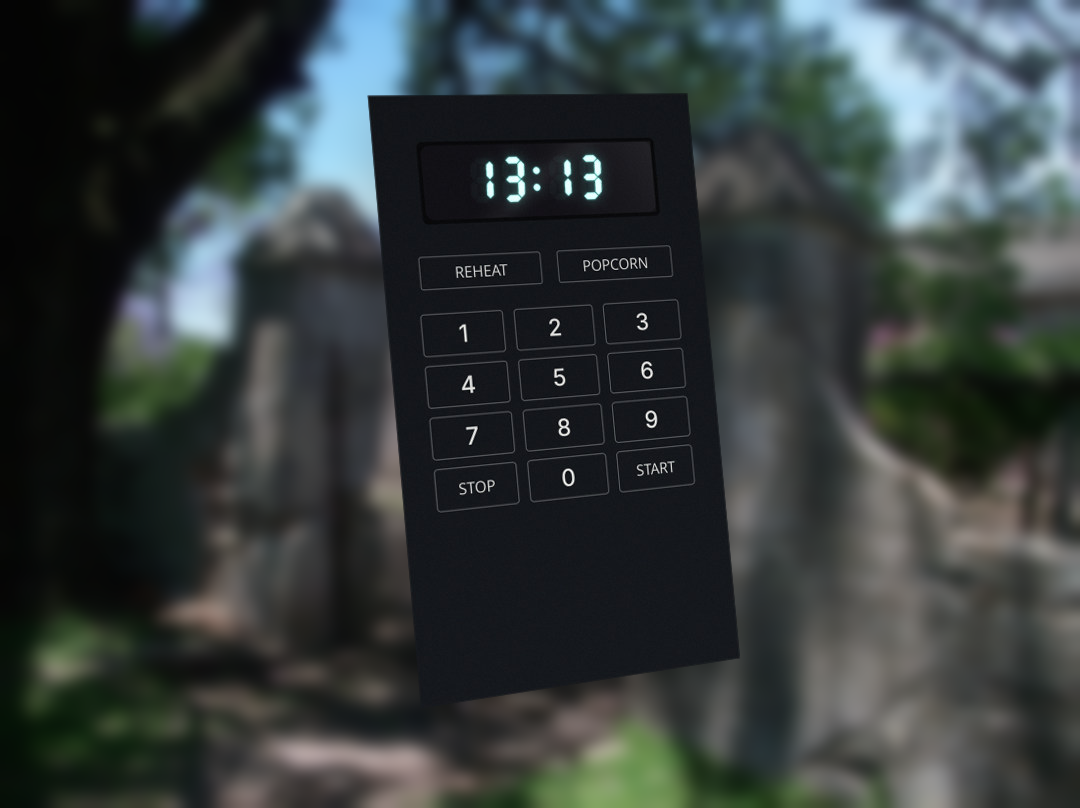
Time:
13.13
